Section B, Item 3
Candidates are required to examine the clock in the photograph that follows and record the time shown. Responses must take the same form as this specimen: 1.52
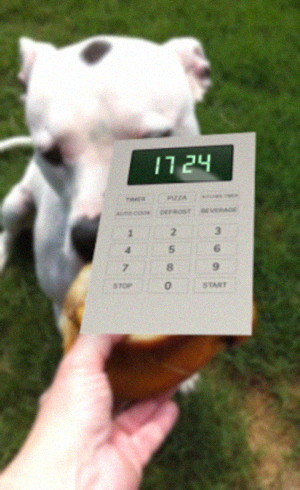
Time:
17.24
